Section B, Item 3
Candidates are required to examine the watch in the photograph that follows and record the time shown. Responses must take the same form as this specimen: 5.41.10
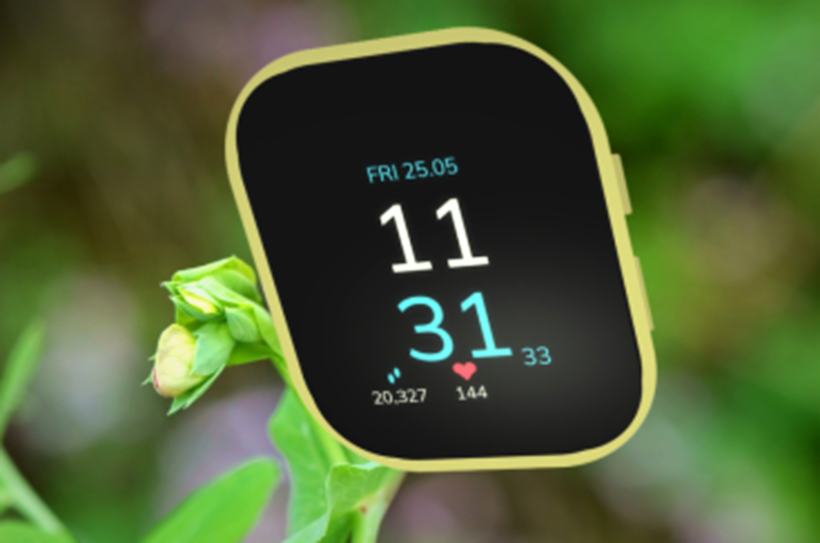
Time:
11.31.33
